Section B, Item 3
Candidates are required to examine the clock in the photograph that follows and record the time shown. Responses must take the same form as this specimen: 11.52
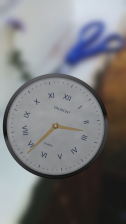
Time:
2.34
